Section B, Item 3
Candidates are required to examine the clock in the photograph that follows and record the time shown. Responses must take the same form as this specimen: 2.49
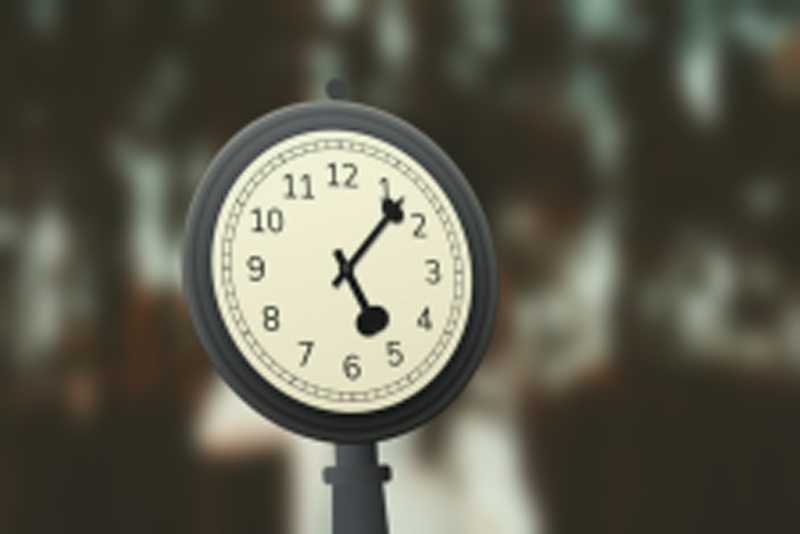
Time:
5.07
